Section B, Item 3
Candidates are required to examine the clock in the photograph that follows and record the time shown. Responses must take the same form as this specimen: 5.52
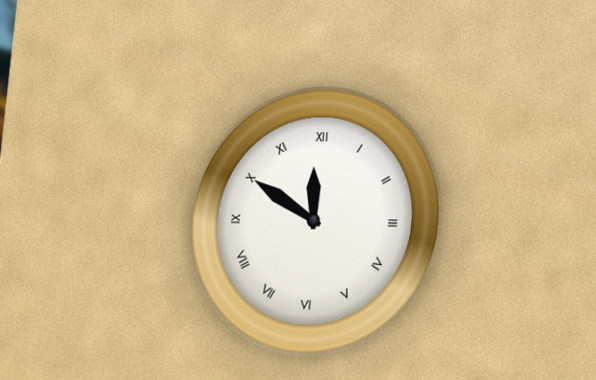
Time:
11.50
